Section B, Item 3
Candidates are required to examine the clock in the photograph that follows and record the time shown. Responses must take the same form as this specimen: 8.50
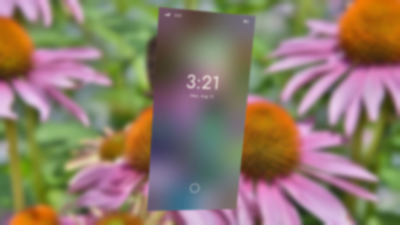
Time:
3.21
